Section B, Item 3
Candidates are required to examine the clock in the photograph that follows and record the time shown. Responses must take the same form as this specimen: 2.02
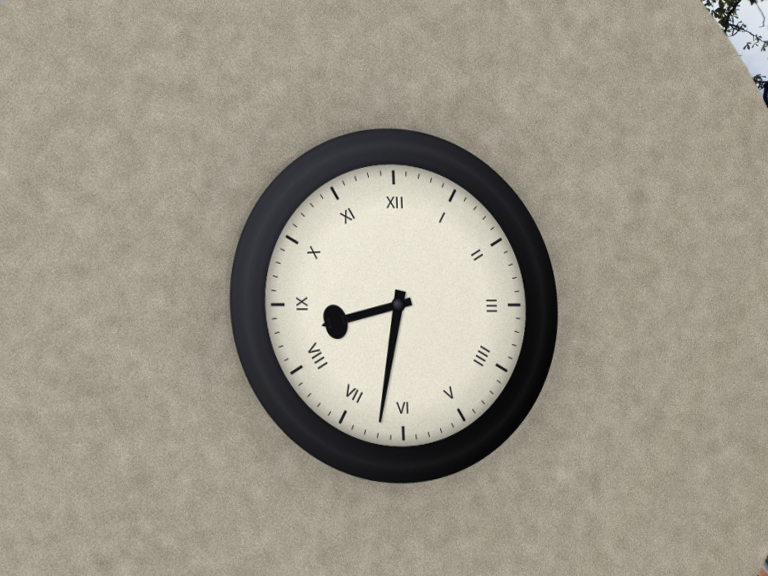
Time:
8.32
